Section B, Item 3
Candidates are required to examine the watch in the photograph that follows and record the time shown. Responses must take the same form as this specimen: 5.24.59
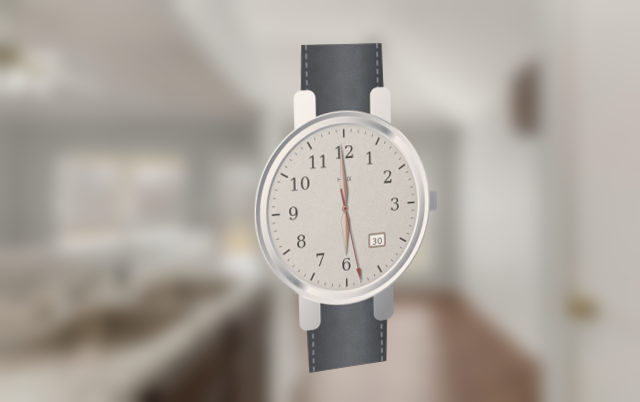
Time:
5.59.28
